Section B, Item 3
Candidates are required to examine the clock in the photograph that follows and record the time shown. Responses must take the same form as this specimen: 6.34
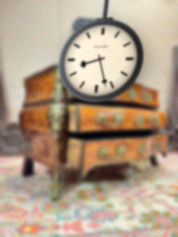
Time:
8.27
